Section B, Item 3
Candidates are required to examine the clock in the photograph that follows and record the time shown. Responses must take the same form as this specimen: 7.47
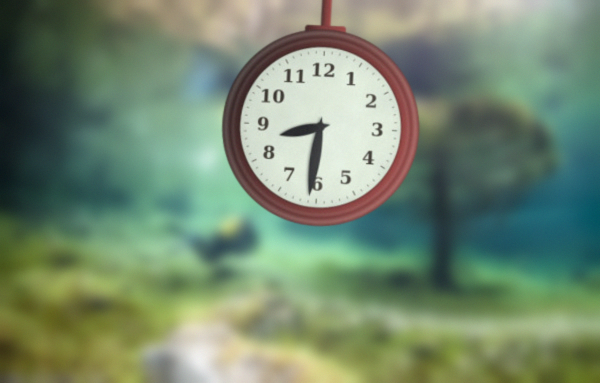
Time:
8.31
